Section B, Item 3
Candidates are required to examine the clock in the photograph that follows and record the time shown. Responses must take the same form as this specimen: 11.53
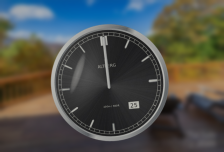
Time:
12.00
